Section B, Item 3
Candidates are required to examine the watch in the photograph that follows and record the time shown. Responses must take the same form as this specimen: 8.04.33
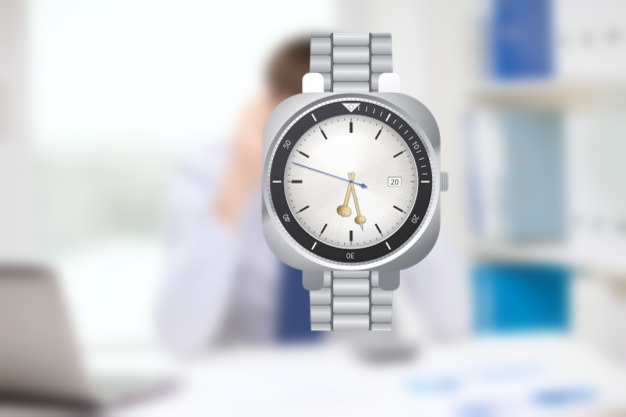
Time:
6.27.48
